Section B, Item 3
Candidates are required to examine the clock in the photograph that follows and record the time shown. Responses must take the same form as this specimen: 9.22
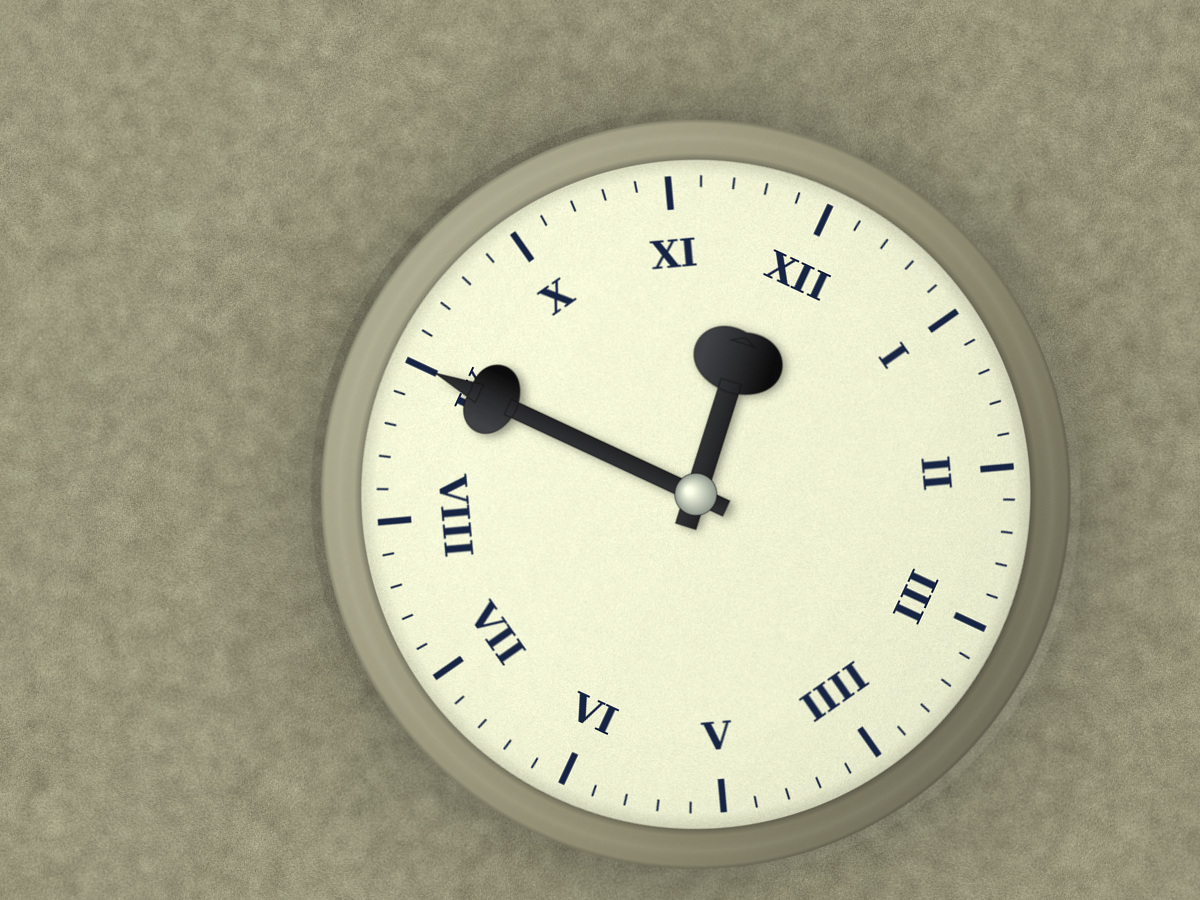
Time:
11.45
